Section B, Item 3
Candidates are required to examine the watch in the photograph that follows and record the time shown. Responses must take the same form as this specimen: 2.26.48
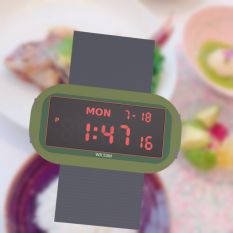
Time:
1.47.16
